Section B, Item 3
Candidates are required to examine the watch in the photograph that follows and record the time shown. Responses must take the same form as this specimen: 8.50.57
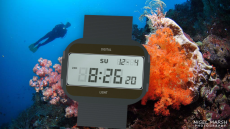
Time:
8.26.20
